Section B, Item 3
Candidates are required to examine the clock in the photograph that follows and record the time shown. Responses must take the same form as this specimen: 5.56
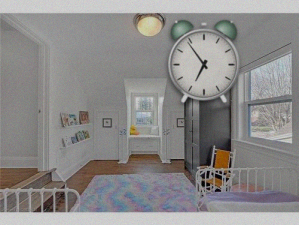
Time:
6.54
